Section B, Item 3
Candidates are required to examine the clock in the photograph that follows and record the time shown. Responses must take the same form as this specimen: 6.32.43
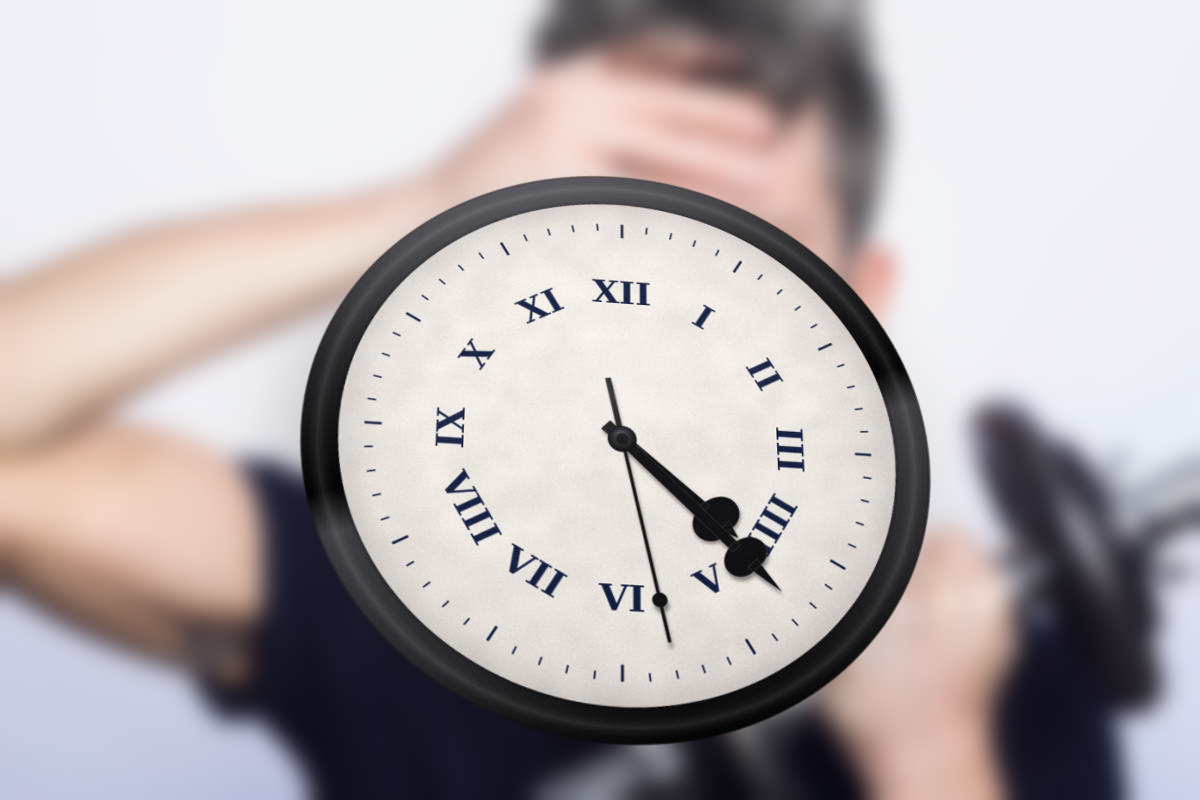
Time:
4.22.28
